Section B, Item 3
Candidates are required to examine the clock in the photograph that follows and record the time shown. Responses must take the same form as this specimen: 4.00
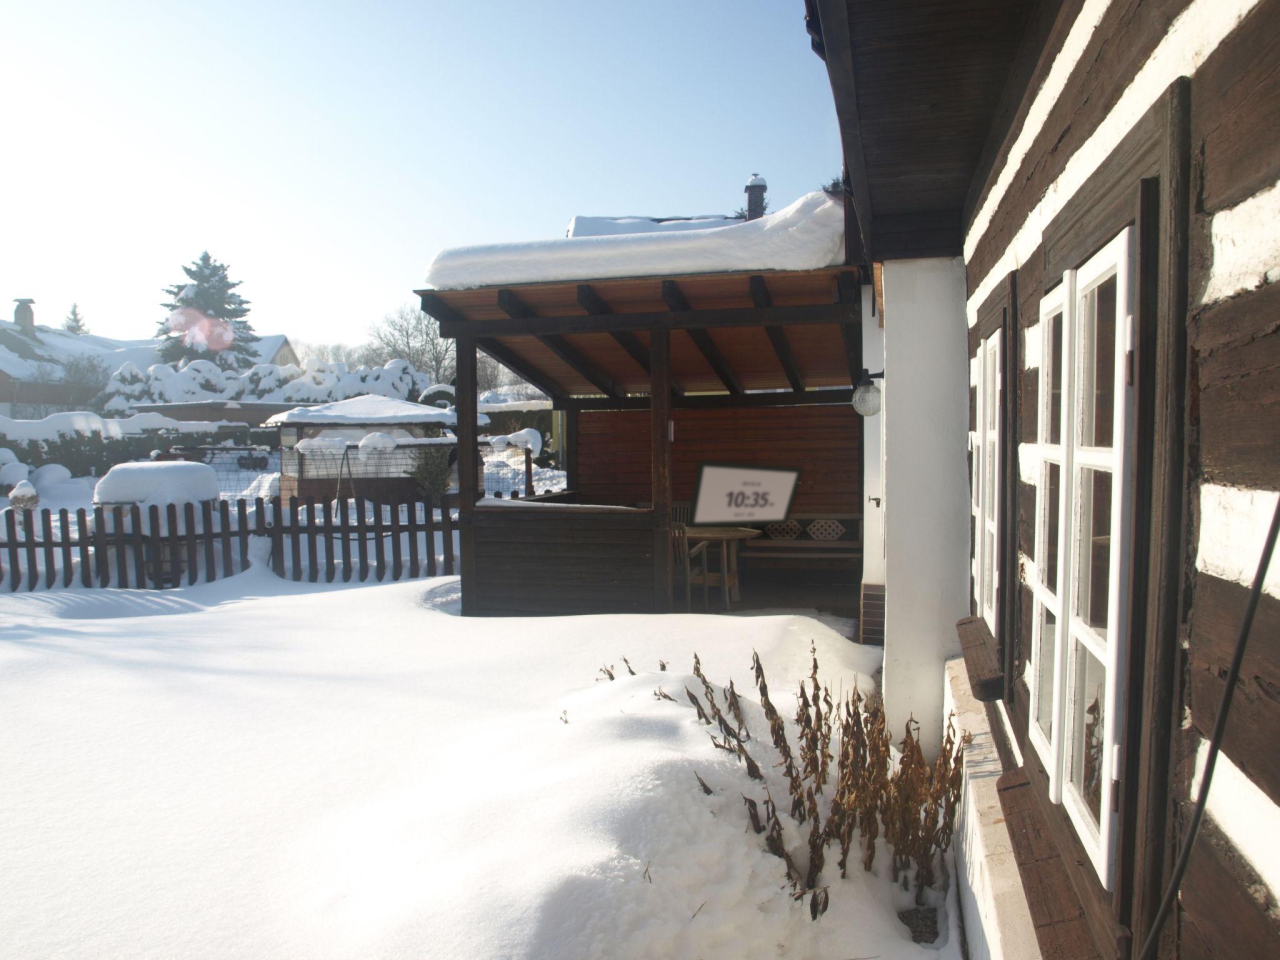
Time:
10.35
